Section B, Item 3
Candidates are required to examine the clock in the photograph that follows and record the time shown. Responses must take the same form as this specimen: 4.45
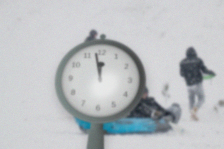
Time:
11.58
